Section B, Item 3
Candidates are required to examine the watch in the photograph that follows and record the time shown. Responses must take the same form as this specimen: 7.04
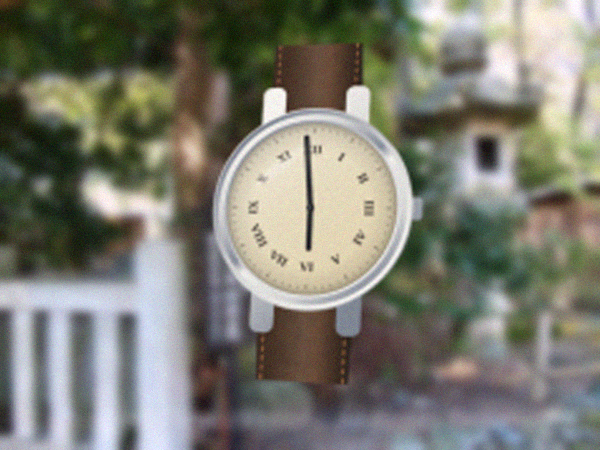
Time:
5.59
